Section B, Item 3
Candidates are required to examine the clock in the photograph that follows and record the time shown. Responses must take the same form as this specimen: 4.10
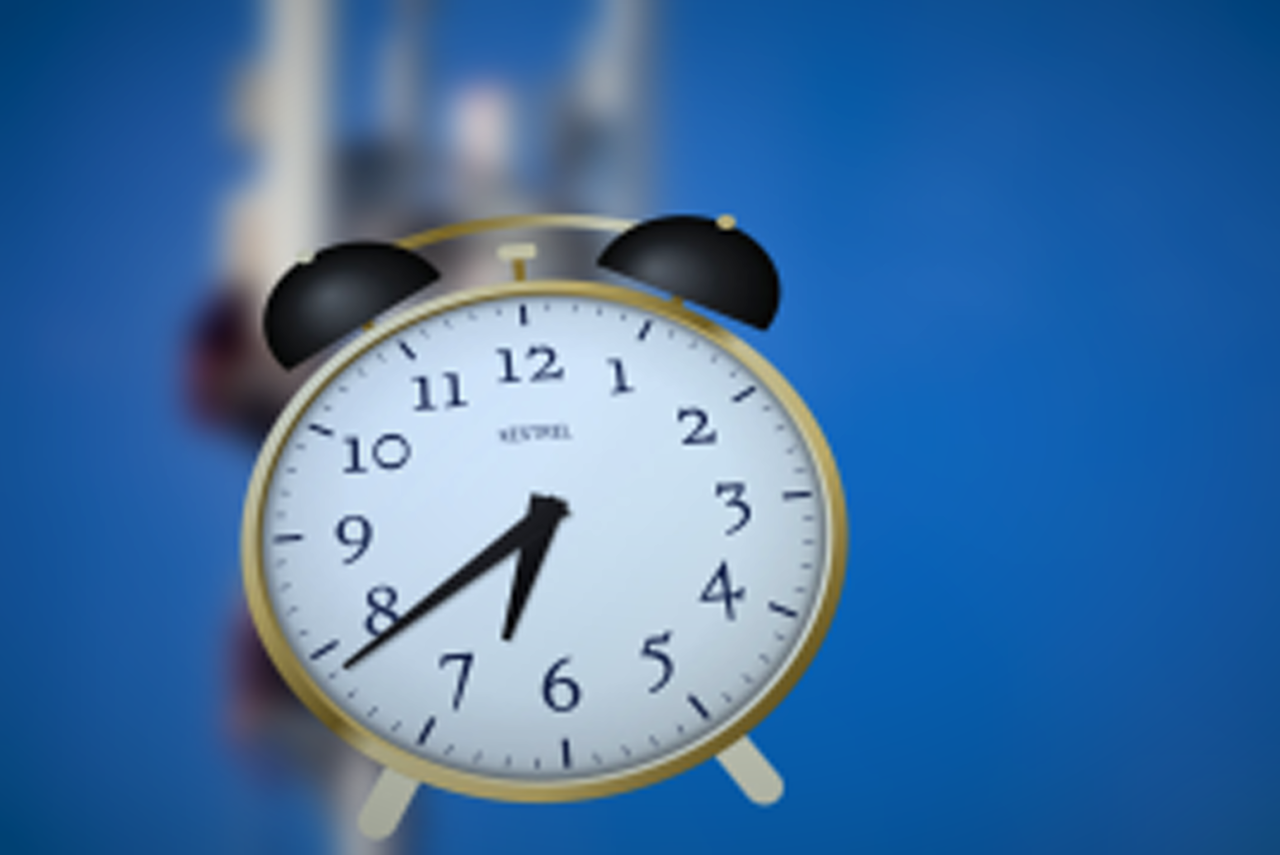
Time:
6.39
